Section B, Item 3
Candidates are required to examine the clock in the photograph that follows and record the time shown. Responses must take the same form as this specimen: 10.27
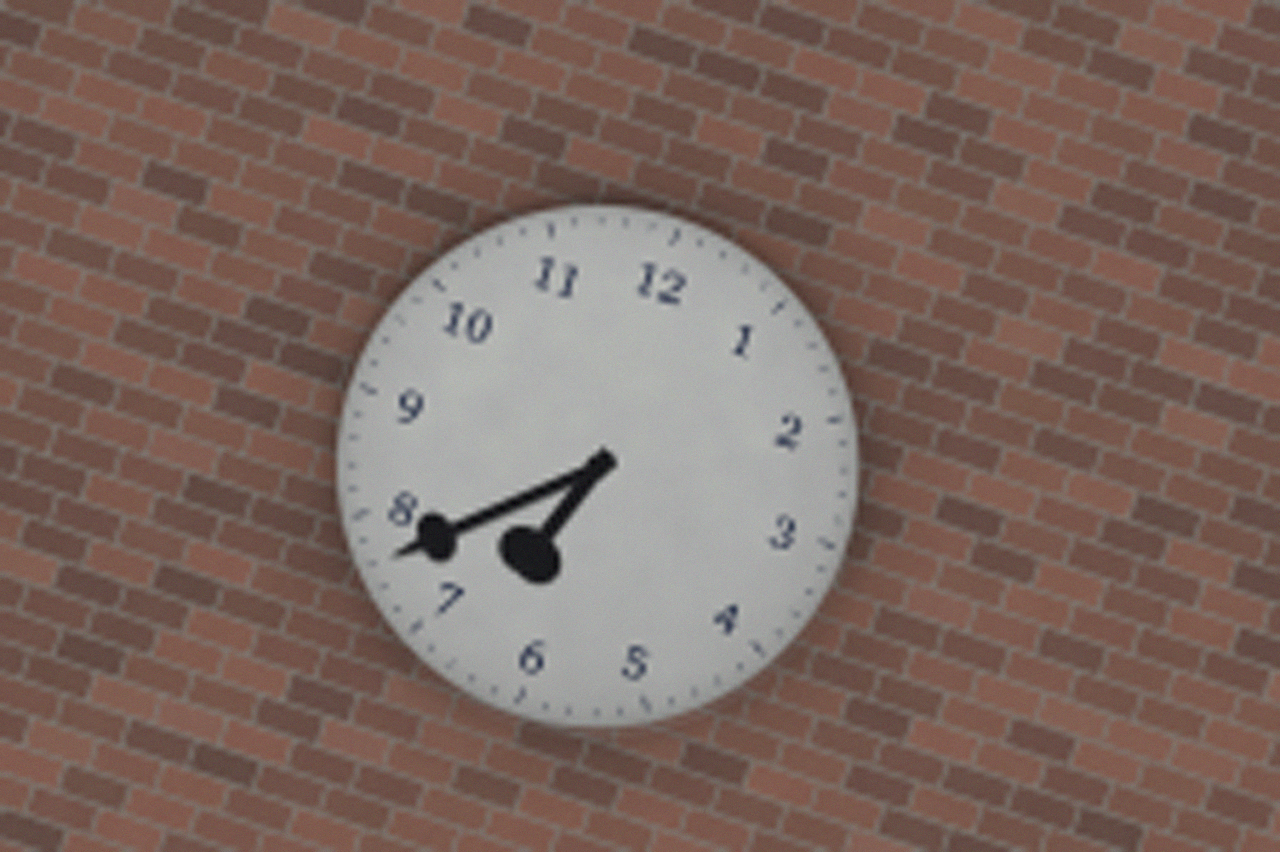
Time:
6.38
